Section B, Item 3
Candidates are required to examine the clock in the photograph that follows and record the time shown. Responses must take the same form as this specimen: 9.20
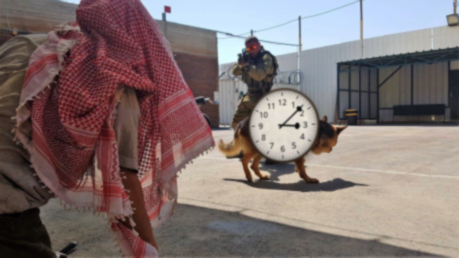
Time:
3.08
